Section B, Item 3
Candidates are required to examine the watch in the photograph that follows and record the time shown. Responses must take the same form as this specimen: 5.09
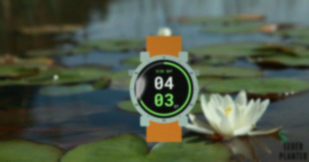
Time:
4.03
